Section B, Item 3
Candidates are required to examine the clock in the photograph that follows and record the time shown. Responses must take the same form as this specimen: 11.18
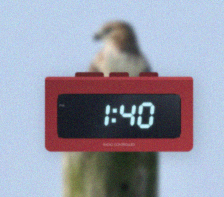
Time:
1.40
